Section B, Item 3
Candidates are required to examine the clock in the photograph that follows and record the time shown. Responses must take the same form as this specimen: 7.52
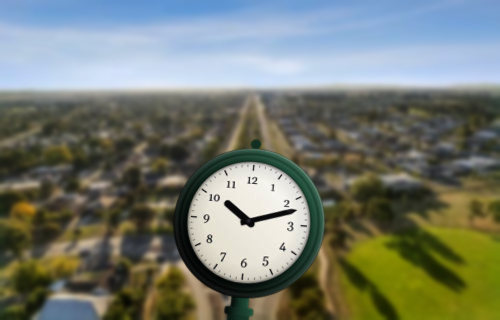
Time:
10.12
